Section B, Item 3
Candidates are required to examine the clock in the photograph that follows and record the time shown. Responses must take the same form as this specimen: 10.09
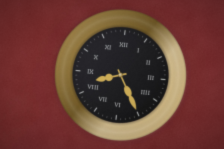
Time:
8.25
